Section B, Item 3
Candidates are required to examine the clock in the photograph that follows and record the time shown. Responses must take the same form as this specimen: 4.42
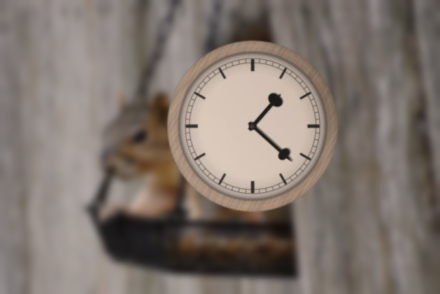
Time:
1.22
